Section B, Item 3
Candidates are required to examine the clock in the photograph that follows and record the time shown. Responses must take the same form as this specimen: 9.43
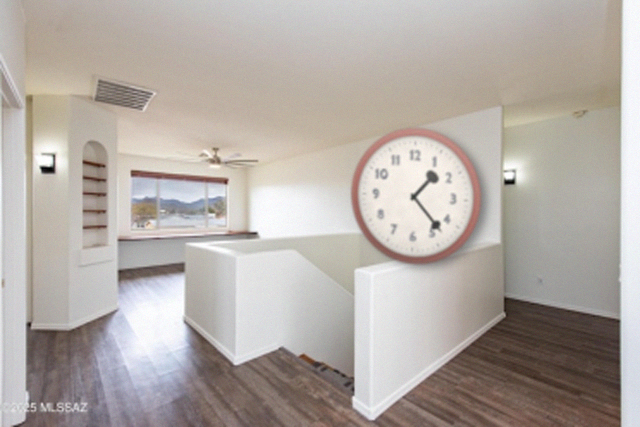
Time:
1.23
